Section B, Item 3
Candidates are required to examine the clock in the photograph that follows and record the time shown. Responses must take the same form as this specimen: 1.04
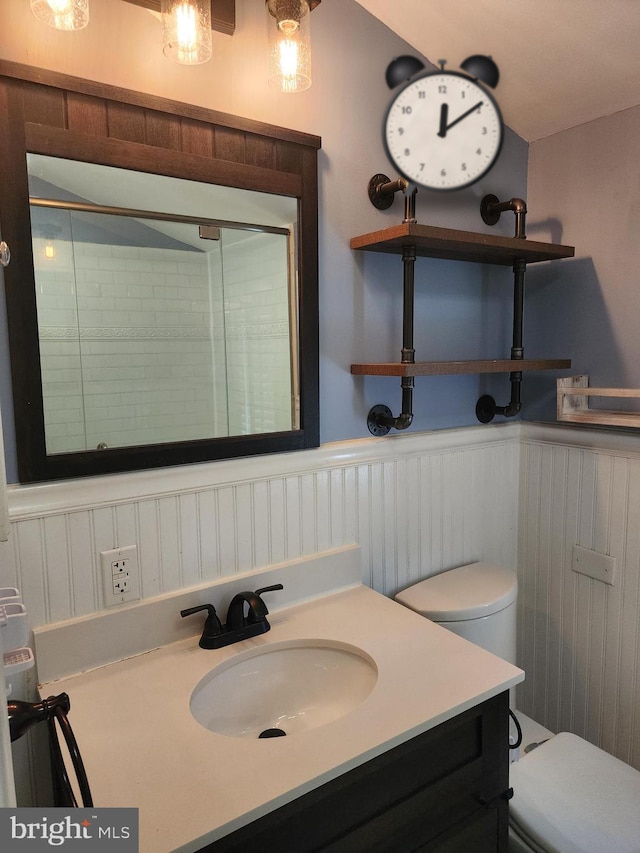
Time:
12.09
